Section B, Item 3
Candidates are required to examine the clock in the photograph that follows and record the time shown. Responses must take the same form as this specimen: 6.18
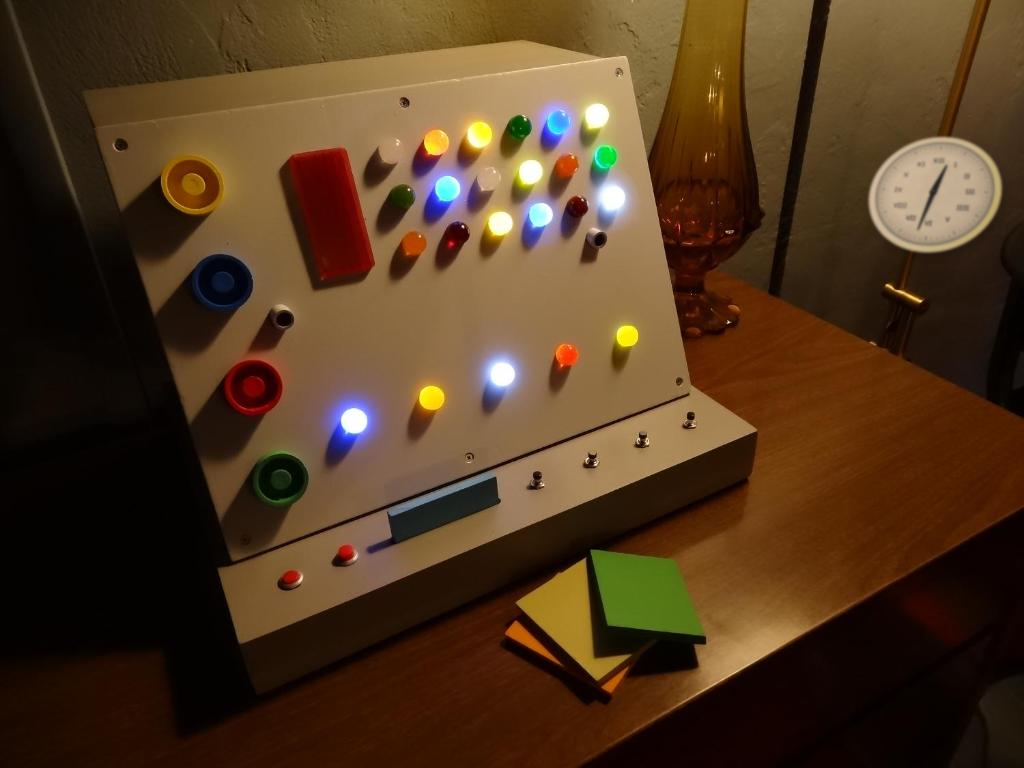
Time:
12.32
